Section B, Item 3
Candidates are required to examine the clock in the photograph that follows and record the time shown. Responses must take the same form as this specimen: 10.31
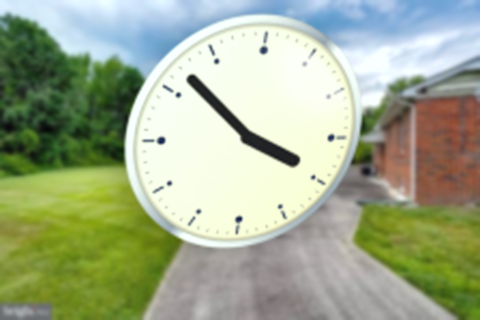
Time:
3.52
